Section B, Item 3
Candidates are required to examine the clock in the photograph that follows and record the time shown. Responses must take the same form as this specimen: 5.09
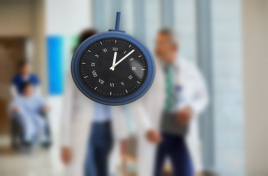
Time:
12.07
